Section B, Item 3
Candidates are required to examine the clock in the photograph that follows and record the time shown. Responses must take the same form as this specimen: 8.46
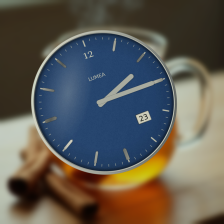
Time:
2.15
